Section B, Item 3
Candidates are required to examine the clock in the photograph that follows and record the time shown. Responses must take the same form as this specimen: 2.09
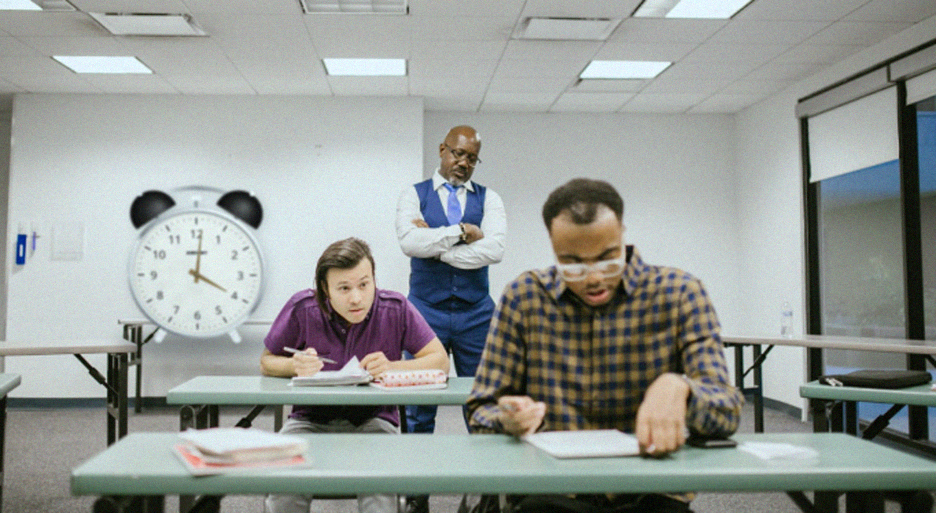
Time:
4.01
